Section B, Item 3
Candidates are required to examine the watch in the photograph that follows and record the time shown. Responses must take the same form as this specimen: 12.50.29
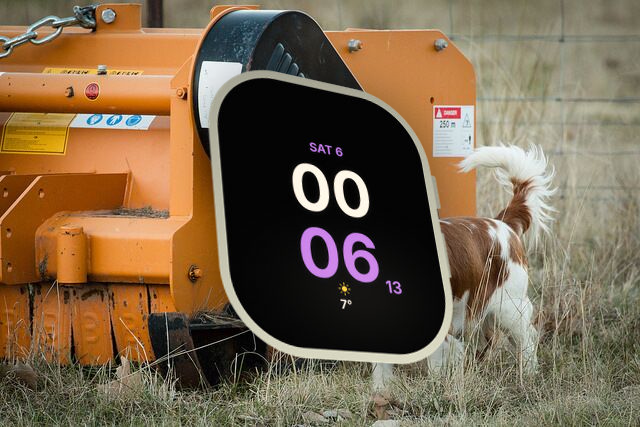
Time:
0.06.13
